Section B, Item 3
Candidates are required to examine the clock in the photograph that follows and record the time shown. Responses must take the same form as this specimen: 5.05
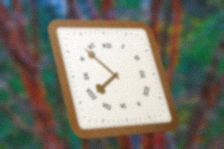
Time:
7.53
